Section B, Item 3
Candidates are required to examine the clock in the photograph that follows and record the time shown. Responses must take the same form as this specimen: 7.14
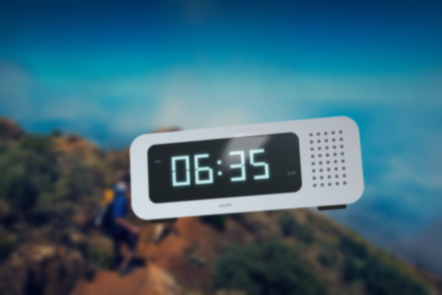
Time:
6.35
